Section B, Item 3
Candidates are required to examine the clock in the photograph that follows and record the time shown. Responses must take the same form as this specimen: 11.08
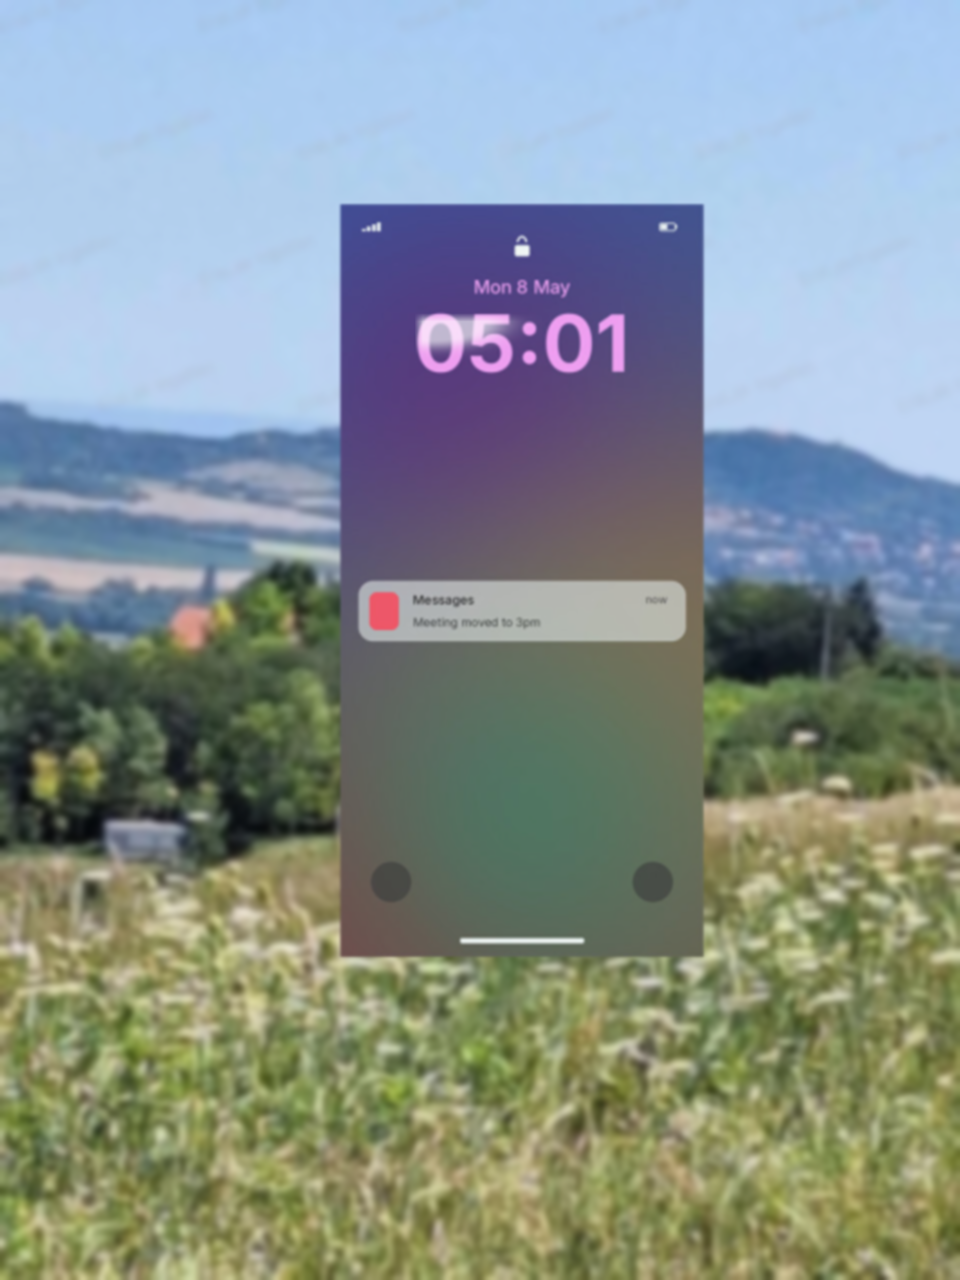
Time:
5.01
